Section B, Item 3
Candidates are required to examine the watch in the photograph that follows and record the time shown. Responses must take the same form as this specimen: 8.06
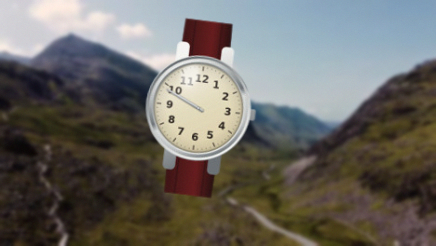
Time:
9.49
